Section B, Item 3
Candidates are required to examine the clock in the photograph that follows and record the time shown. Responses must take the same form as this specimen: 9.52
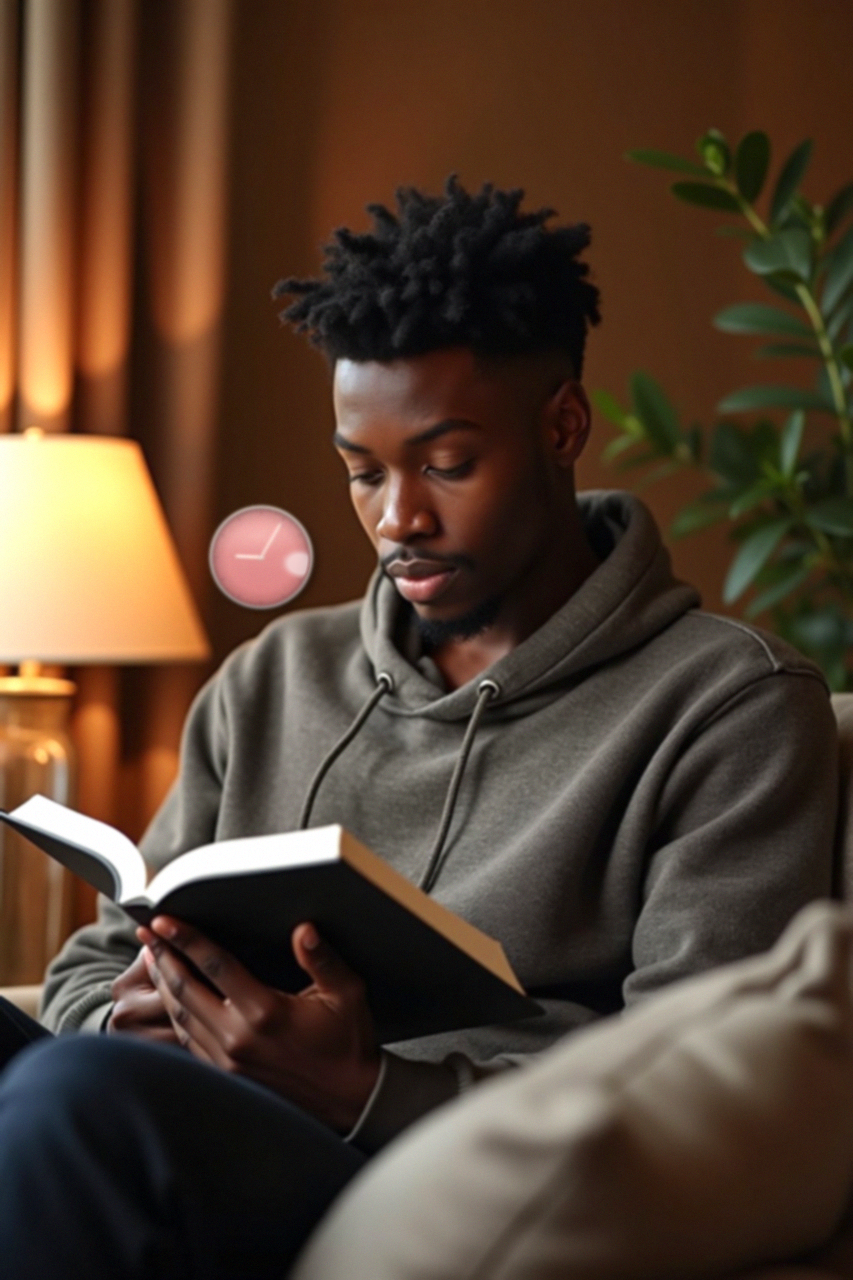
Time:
9.05
